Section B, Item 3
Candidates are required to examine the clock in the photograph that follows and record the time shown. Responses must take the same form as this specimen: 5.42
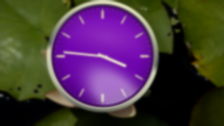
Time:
3.46
